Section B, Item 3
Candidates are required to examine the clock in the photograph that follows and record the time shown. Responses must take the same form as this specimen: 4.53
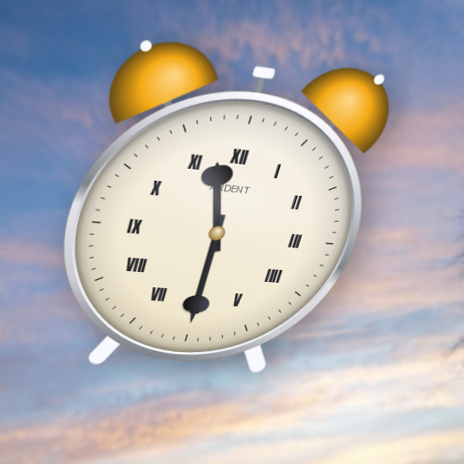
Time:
11.30
